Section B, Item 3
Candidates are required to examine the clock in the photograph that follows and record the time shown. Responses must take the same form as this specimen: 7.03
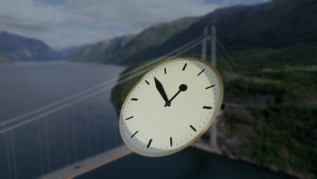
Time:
12.52
